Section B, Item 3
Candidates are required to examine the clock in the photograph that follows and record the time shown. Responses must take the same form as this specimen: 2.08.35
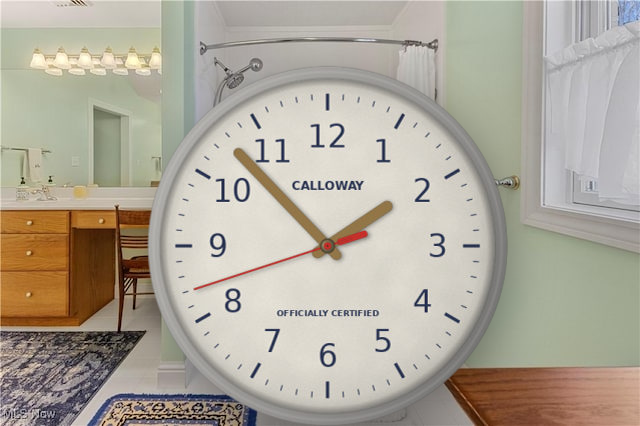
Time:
1.52.42
